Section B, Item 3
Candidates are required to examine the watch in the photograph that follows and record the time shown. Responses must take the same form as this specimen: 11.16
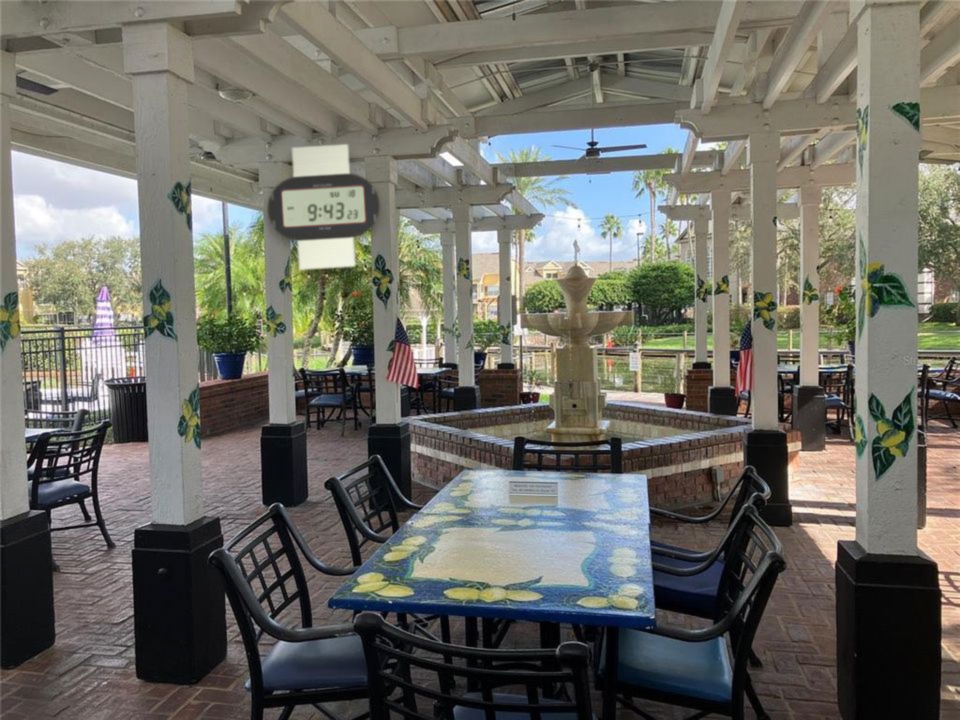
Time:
9.43
